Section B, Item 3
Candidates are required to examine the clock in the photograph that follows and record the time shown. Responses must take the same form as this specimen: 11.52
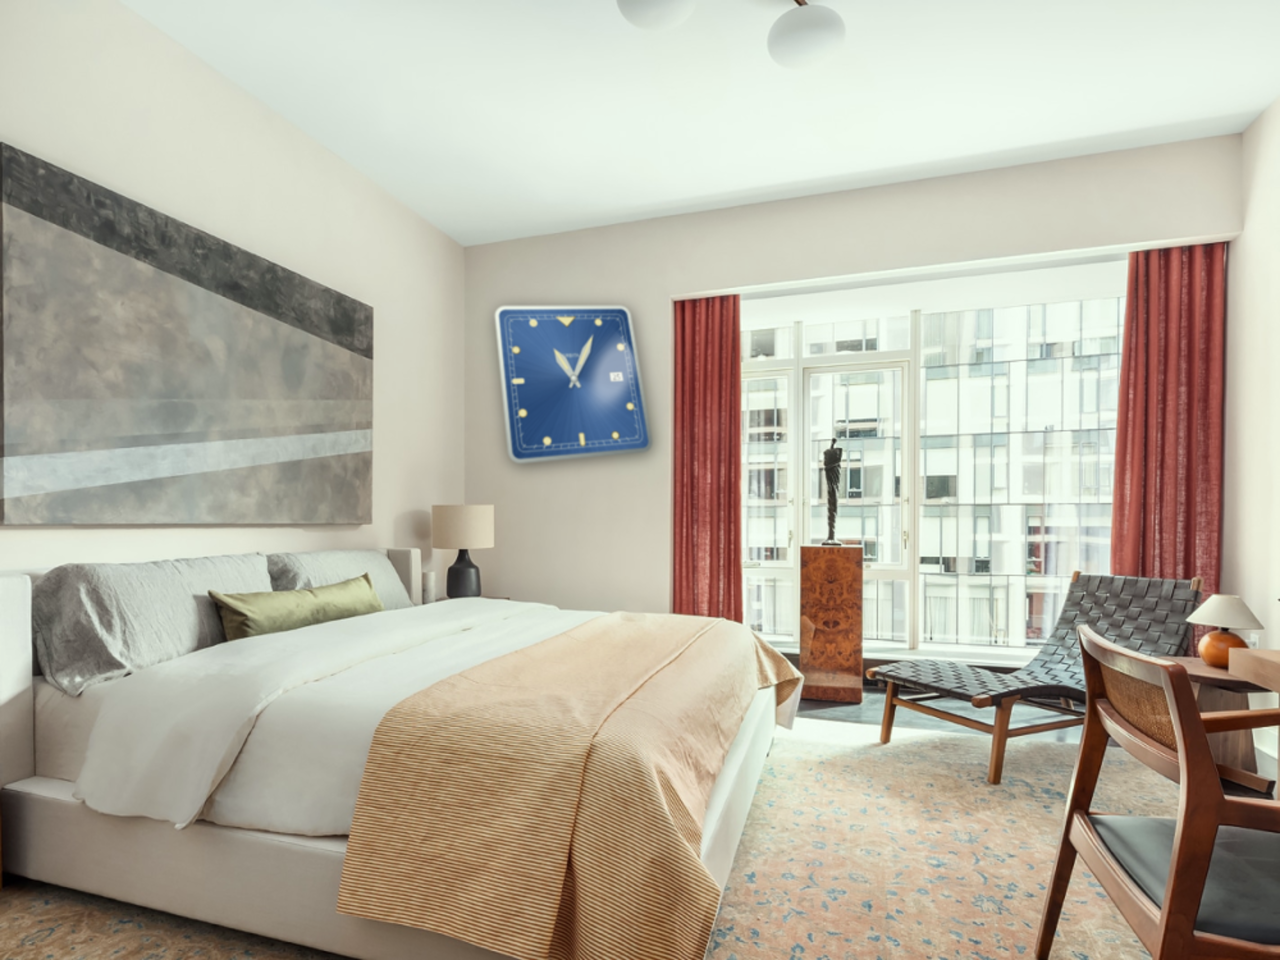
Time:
11.05
